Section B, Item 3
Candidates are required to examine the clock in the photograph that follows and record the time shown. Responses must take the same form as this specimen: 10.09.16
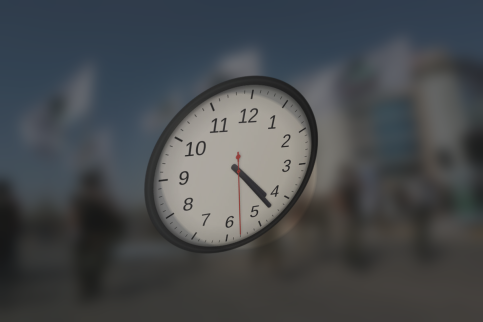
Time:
4.22.28
